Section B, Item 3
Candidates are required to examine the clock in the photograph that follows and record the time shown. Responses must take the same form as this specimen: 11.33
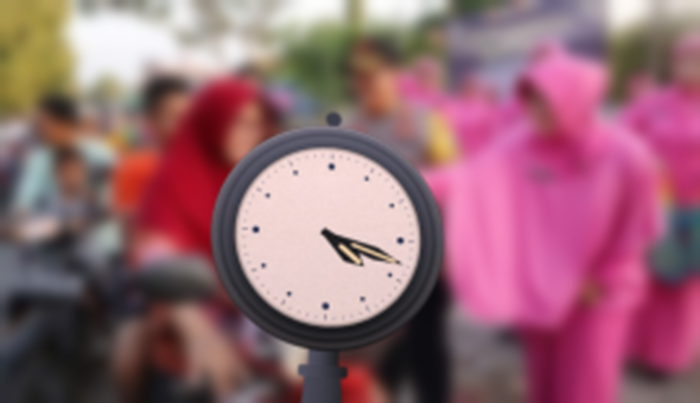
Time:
4.18
